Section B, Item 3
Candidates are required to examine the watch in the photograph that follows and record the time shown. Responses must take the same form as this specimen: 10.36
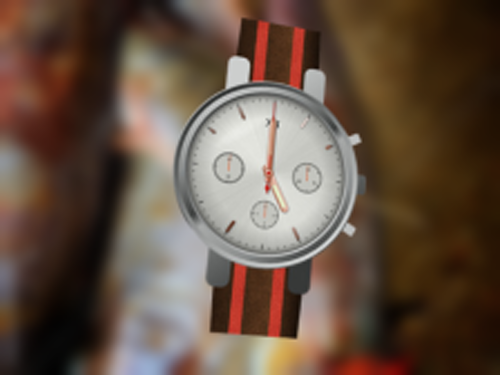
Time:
5.00
